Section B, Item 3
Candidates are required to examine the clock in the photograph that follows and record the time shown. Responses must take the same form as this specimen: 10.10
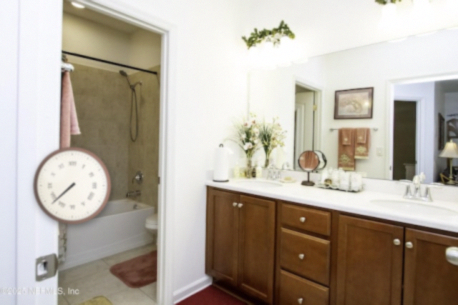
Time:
7.38
